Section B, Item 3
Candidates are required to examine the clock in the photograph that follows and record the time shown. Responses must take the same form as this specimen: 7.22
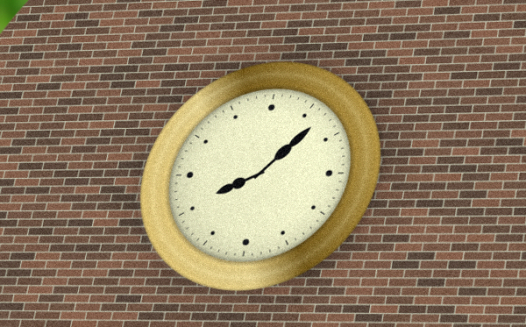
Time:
8.07
